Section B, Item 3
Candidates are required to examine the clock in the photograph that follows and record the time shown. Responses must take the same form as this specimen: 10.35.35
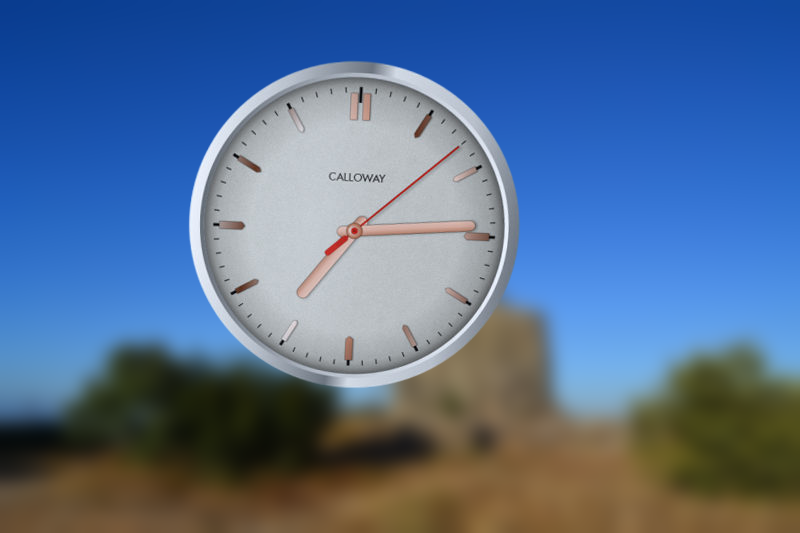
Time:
7.14.08
